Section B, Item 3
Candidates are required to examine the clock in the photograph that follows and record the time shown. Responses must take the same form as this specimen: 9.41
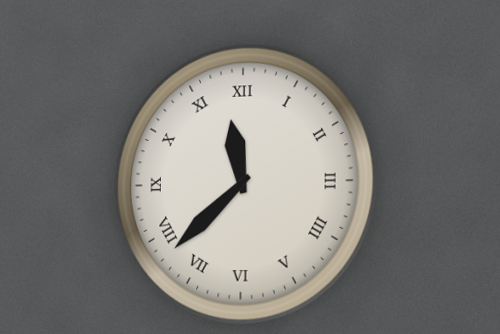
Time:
11.38
